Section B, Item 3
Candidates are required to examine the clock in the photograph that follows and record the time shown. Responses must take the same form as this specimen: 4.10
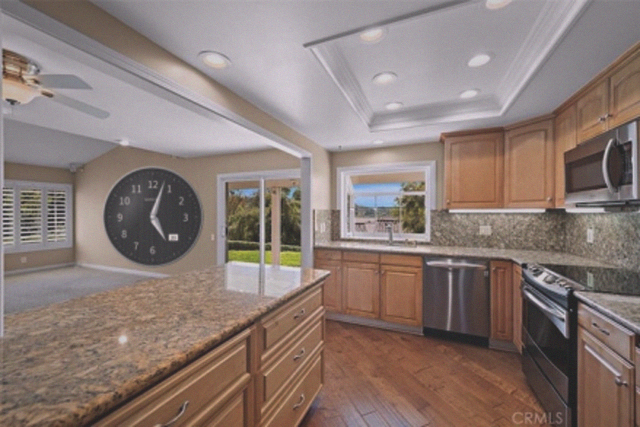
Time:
5.03
